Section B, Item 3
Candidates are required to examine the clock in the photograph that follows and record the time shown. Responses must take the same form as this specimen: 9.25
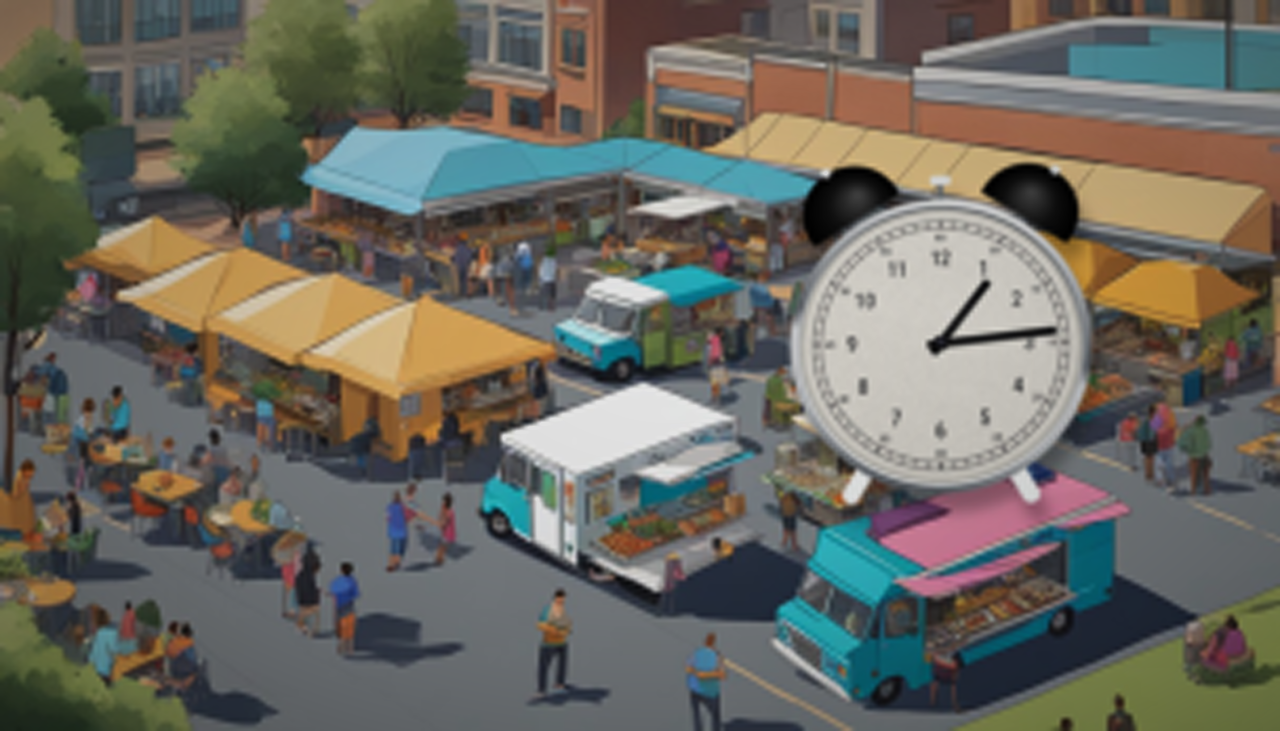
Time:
1.14
